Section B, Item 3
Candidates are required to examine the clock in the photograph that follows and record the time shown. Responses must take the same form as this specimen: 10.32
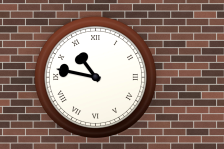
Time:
10.47
